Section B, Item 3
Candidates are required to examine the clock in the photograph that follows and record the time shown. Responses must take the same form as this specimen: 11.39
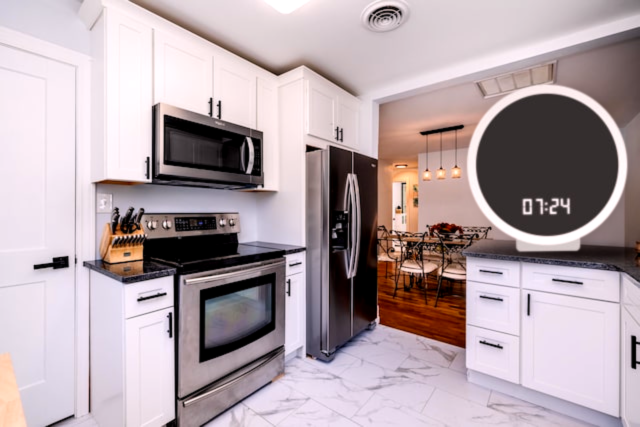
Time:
7.24
